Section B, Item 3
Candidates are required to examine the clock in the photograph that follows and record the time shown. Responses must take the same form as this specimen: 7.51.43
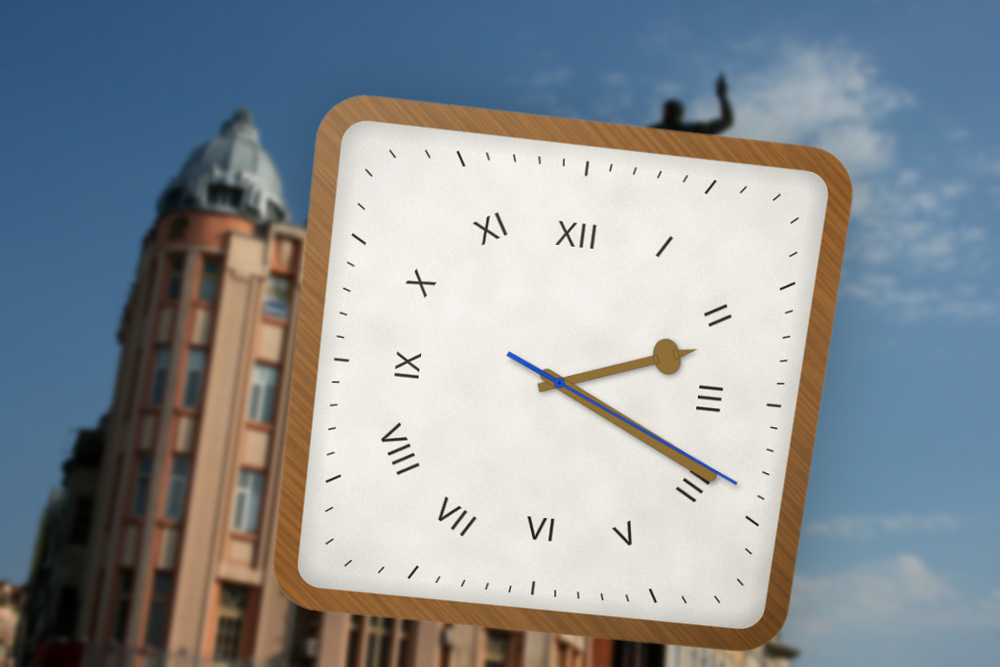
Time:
2.19.19
